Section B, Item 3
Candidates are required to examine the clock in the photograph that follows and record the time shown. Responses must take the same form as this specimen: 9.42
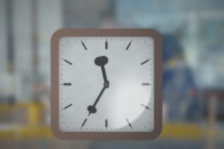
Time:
11.35
